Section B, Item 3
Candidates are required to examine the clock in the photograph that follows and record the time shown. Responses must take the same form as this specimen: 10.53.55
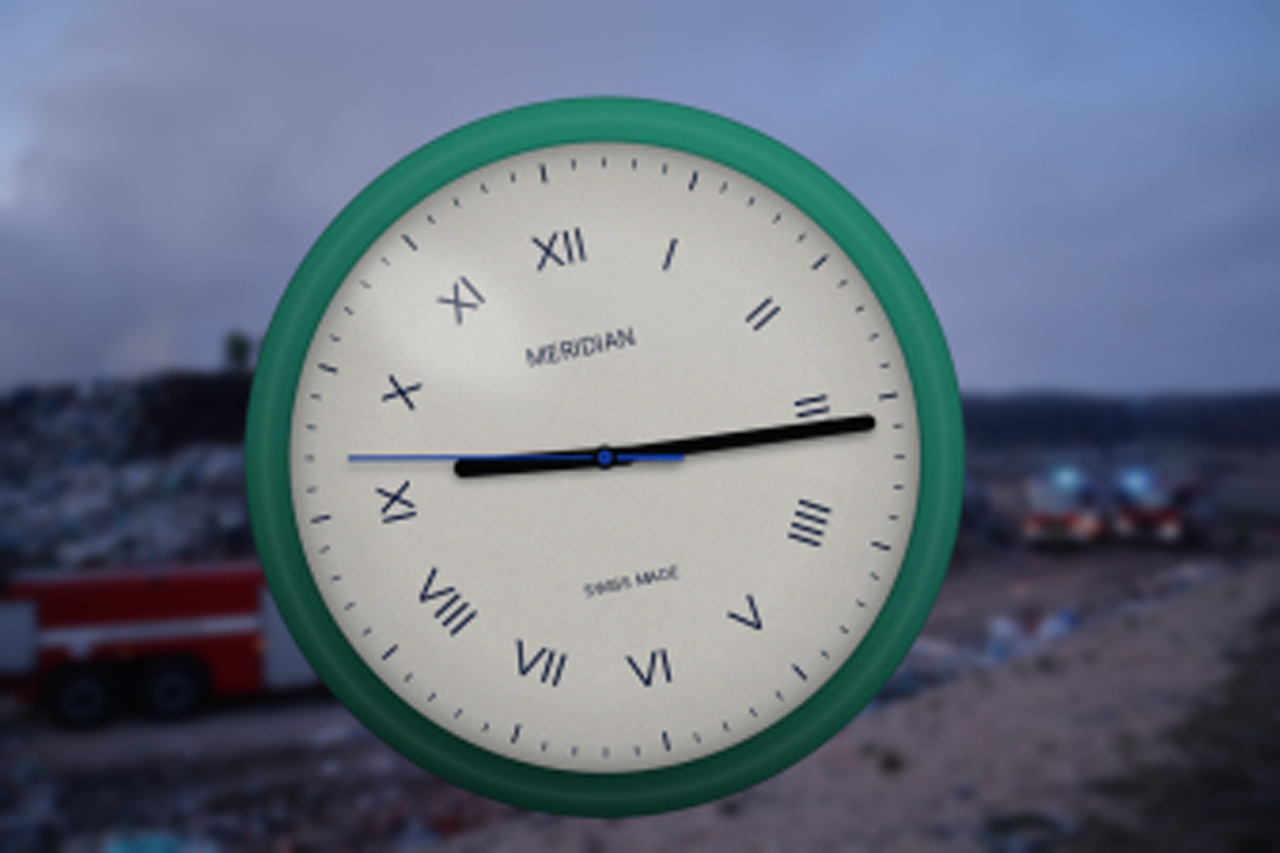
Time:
9.15.47
